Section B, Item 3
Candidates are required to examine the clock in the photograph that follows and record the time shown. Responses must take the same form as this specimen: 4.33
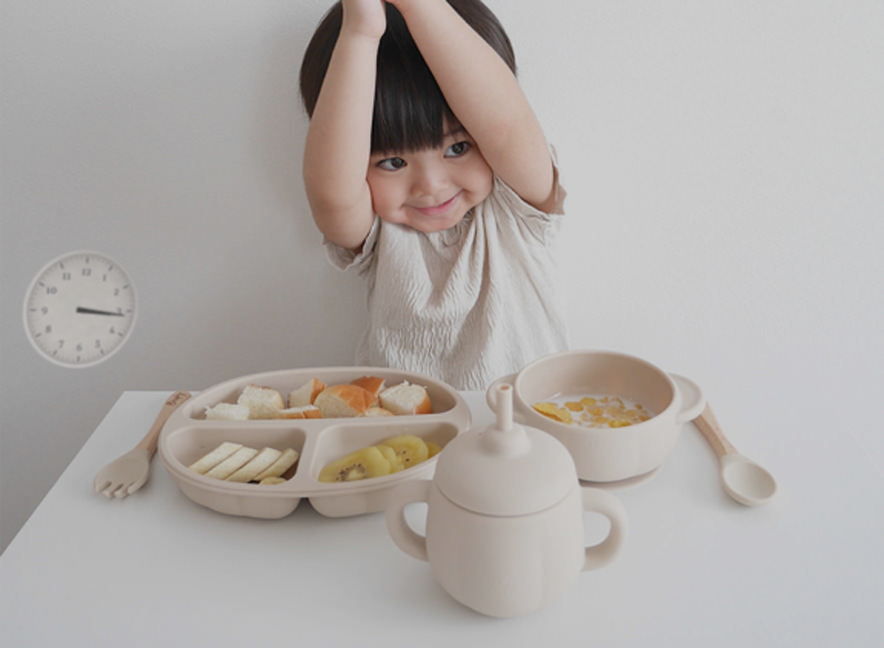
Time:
3.16
